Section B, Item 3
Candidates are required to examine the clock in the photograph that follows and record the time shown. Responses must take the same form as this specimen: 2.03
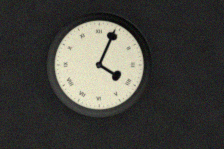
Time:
4.04
